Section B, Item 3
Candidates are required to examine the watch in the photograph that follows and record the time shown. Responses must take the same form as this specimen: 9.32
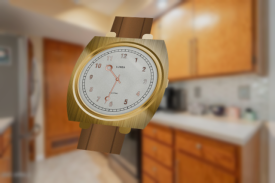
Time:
10.32
